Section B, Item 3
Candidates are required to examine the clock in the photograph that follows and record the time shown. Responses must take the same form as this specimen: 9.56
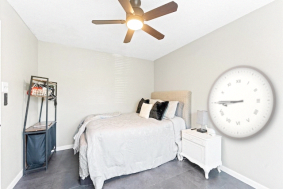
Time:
8.45
